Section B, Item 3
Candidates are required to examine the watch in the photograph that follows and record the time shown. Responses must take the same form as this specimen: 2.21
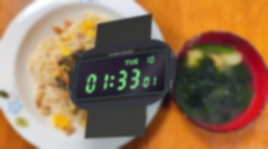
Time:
1.33
